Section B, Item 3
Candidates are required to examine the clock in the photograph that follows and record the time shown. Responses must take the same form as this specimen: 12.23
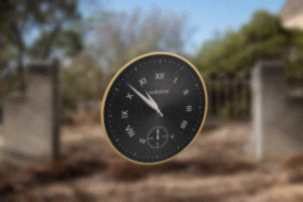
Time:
10.52
